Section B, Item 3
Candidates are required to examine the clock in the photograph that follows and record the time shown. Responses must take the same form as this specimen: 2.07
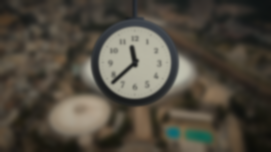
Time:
11.38
